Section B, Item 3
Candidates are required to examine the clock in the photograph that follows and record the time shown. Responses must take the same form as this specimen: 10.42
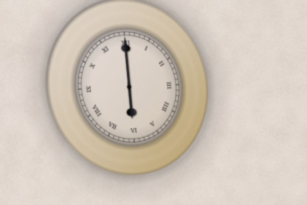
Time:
6.00
